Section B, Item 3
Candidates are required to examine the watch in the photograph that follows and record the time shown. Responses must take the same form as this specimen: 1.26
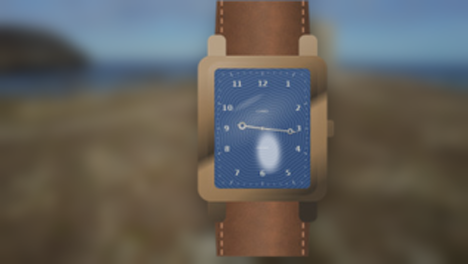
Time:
9.16
